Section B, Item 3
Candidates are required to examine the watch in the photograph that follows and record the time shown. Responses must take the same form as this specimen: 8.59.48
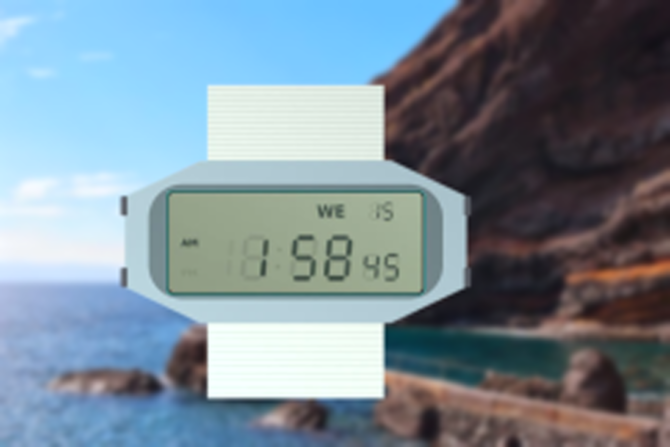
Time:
1.58.45
